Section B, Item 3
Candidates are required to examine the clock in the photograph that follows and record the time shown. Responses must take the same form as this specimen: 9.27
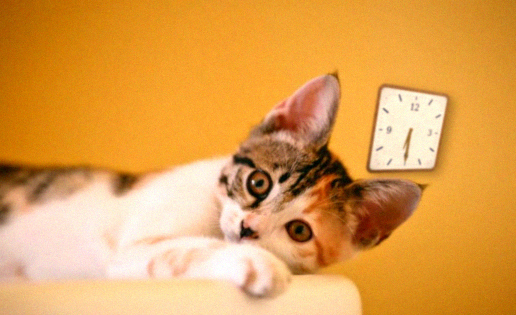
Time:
6.30
